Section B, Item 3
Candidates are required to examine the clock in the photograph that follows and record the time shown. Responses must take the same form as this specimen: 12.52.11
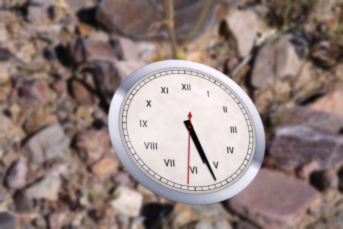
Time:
5.26.31
